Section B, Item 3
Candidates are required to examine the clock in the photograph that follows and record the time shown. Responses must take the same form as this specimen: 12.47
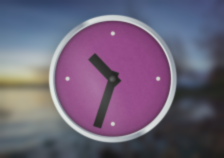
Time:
10.33
